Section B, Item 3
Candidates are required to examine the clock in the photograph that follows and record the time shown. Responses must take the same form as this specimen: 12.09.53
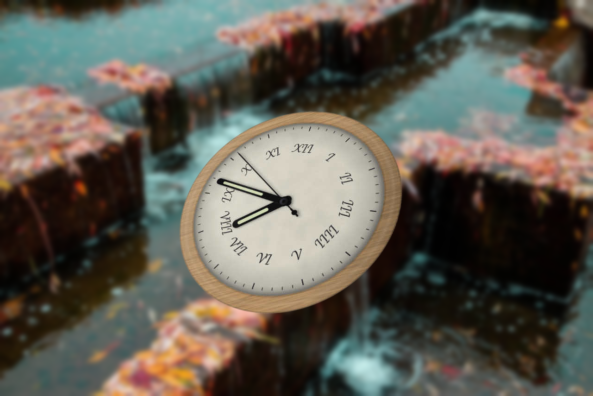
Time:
7.46.51
